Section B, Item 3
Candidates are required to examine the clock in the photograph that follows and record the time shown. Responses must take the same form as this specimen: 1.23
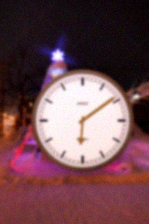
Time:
6.09
